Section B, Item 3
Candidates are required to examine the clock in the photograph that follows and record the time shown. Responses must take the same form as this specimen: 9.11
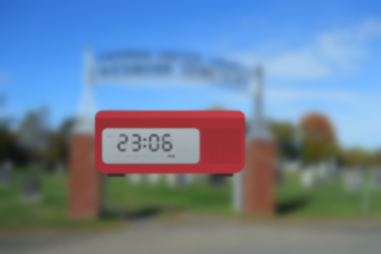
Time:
23.06
